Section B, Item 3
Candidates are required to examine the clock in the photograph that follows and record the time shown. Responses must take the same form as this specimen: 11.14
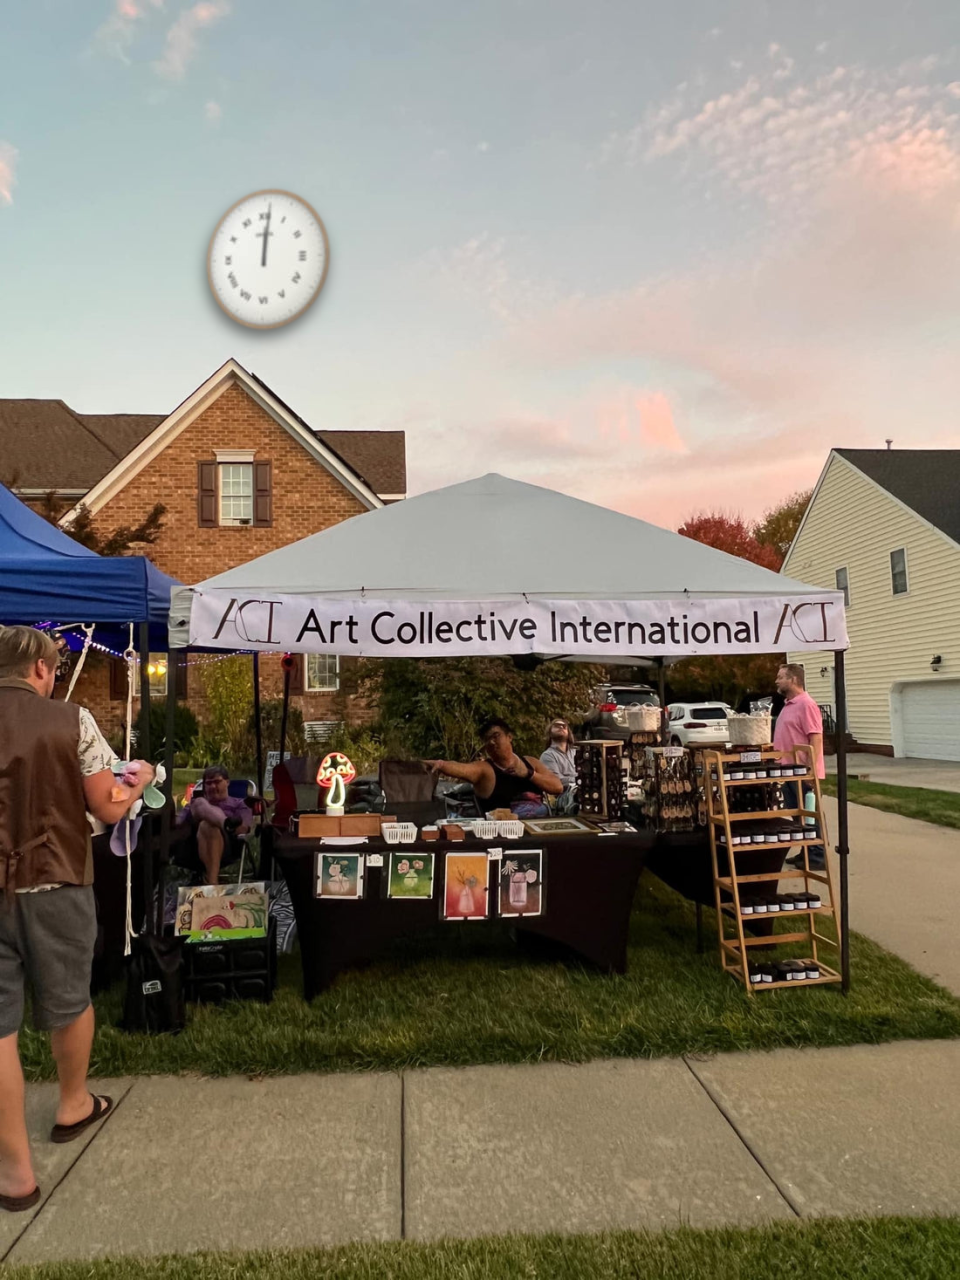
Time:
12.01
